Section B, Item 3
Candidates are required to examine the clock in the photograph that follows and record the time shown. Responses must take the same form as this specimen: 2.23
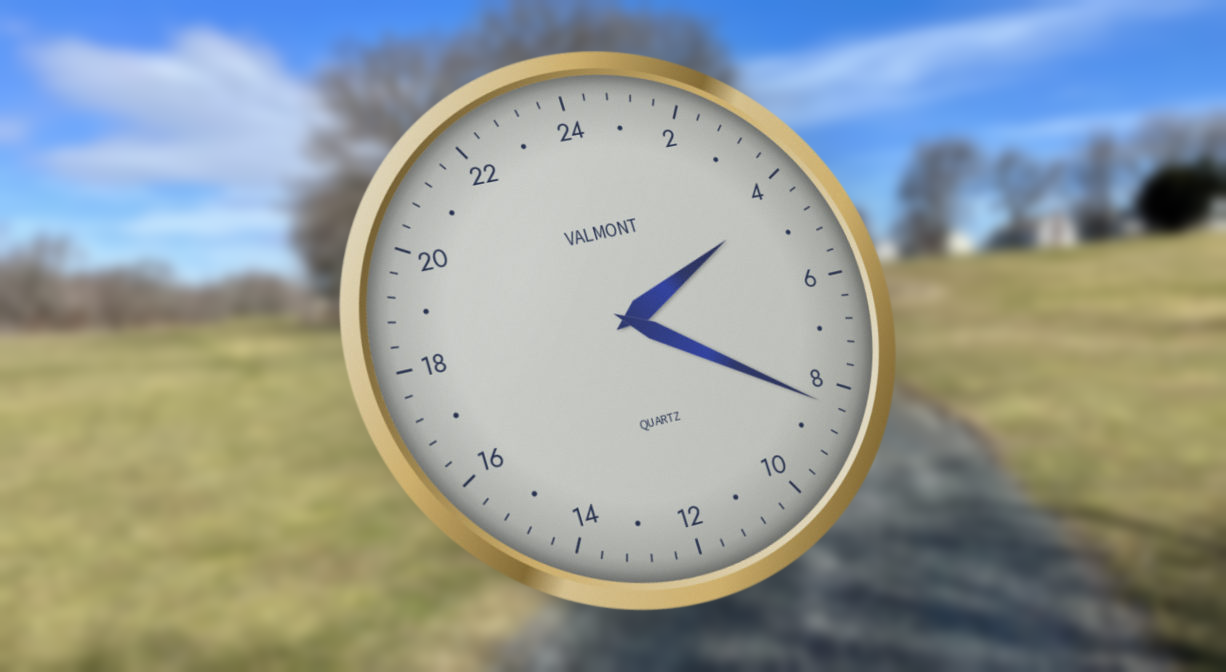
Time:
4.21
